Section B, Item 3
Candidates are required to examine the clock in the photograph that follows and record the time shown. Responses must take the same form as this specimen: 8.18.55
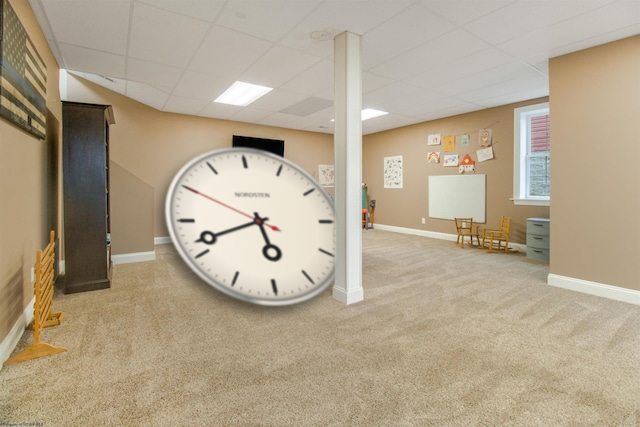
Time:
5.41.50
